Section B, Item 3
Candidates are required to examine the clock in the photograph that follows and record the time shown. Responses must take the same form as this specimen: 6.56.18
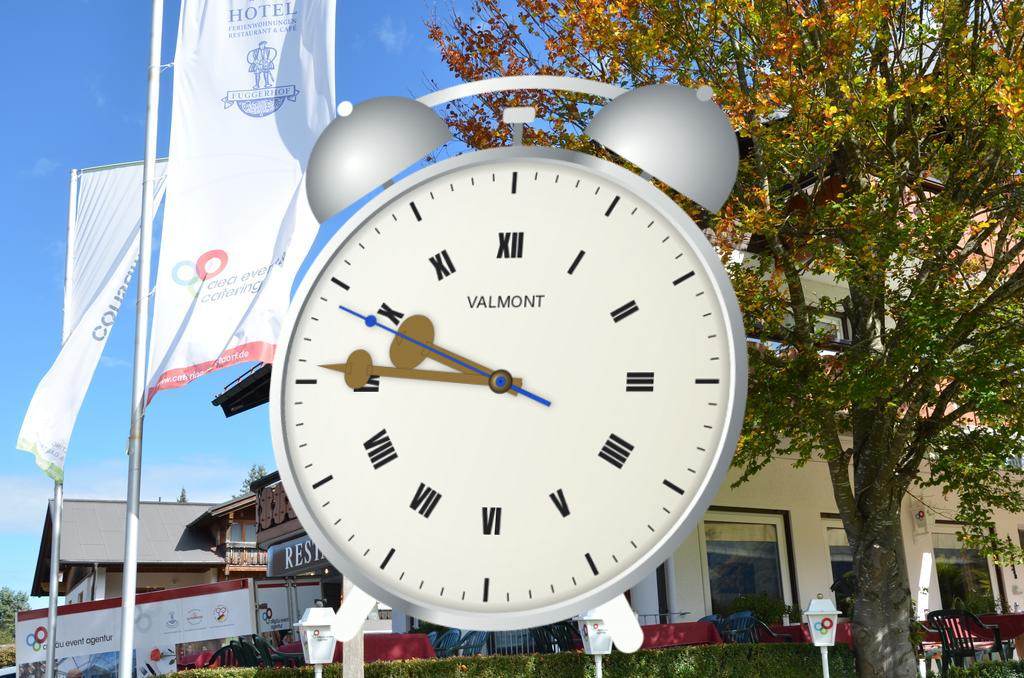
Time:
9.45.49
